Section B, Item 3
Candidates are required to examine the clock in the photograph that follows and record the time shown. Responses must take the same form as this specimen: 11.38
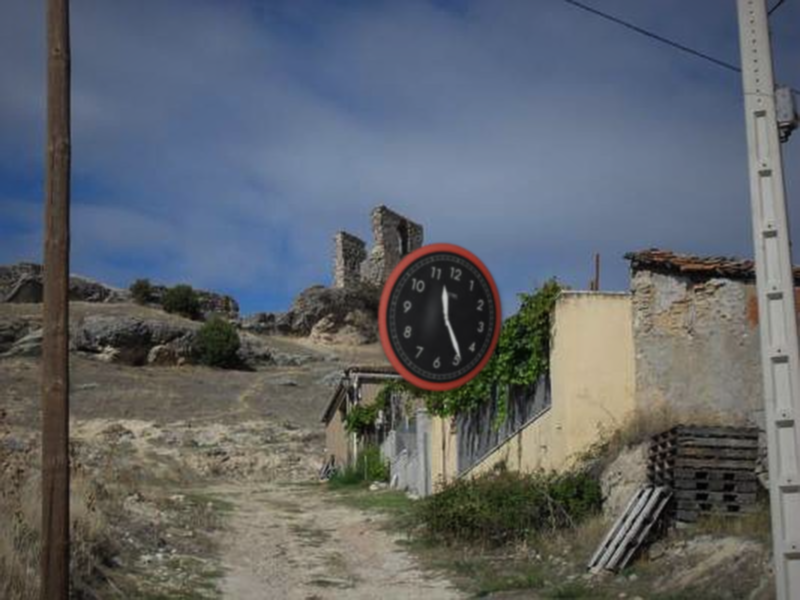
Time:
11.24
